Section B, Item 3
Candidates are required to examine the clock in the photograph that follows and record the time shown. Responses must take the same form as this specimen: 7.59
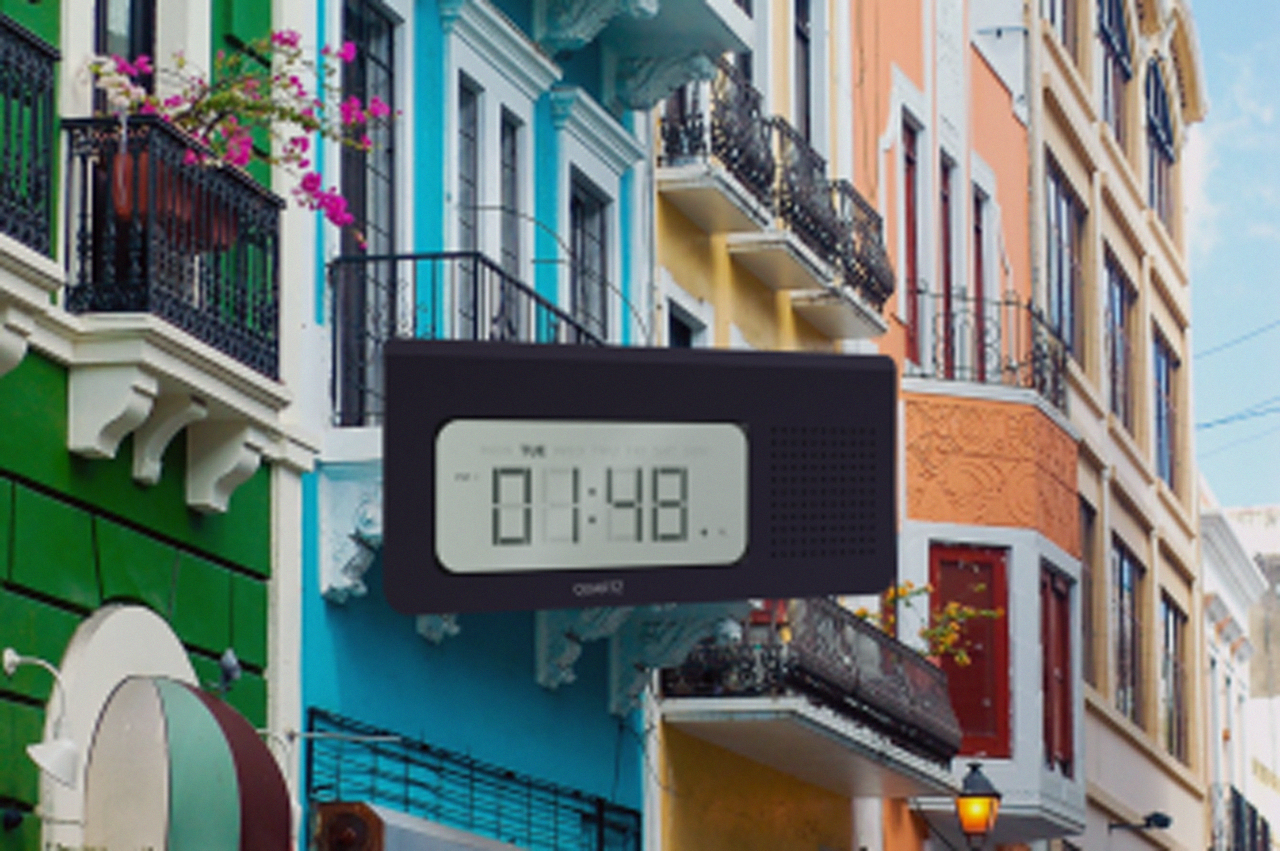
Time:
1.48
